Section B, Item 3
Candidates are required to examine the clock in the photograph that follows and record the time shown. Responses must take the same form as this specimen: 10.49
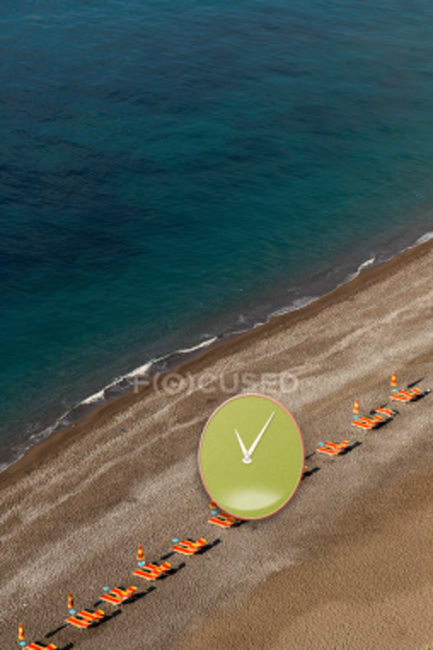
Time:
11.06
